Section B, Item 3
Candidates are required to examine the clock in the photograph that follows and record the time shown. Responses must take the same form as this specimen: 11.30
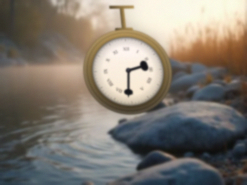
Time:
2.31
